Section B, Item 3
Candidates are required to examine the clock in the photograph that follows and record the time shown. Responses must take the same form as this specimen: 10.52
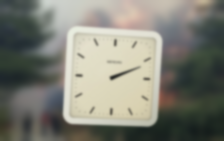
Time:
2.11
